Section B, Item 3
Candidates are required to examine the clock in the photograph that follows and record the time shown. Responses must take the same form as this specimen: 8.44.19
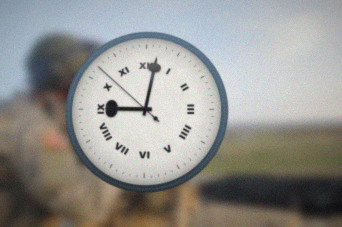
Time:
9.01.52
